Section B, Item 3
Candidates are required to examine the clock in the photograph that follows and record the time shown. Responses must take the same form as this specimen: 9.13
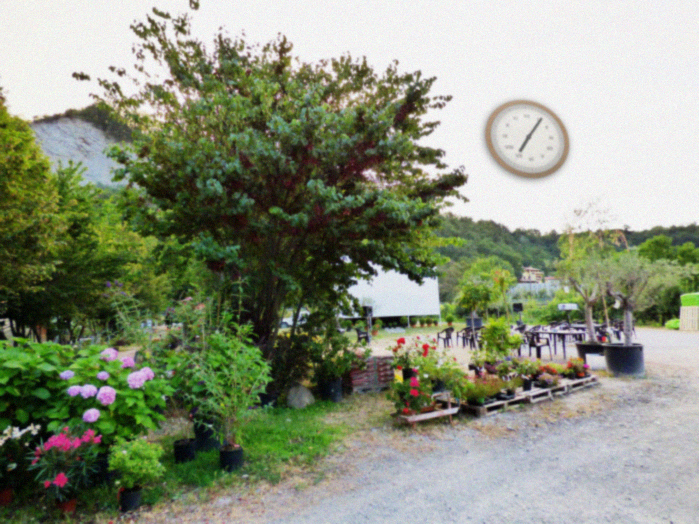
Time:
7.06
